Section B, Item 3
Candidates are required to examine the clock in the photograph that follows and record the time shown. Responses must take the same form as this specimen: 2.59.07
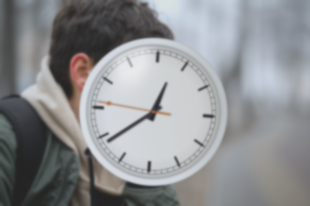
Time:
12.38.46
